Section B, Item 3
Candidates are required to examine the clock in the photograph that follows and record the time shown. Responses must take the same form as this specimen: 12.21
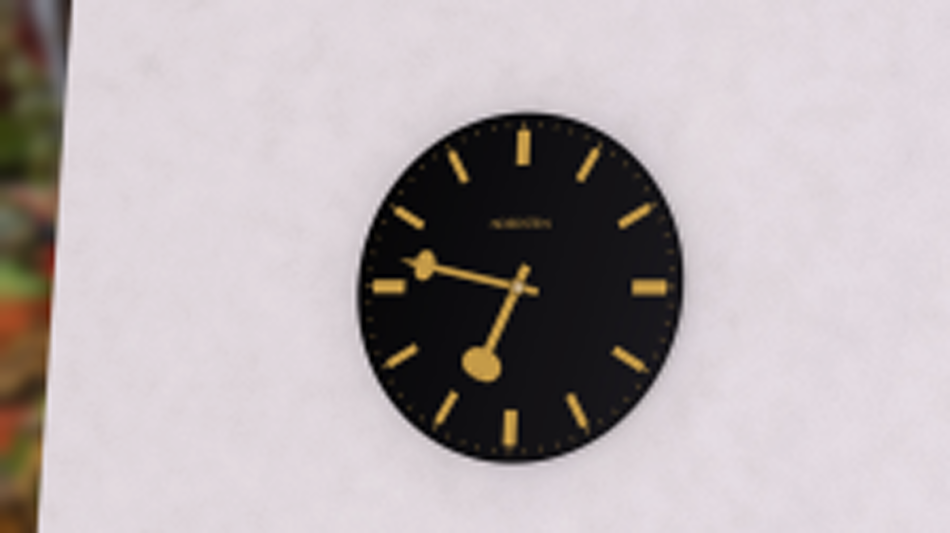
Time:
6.47
